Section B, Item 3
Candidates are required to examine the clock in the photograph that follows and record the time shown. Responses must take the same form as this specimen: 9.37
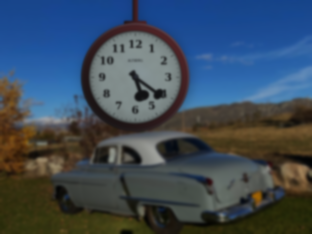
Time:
5.21
